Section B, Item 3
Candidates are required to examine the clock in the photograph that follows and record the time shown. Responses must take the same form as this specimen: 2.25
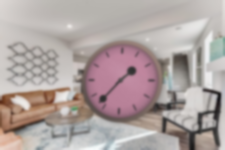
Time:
1.37
